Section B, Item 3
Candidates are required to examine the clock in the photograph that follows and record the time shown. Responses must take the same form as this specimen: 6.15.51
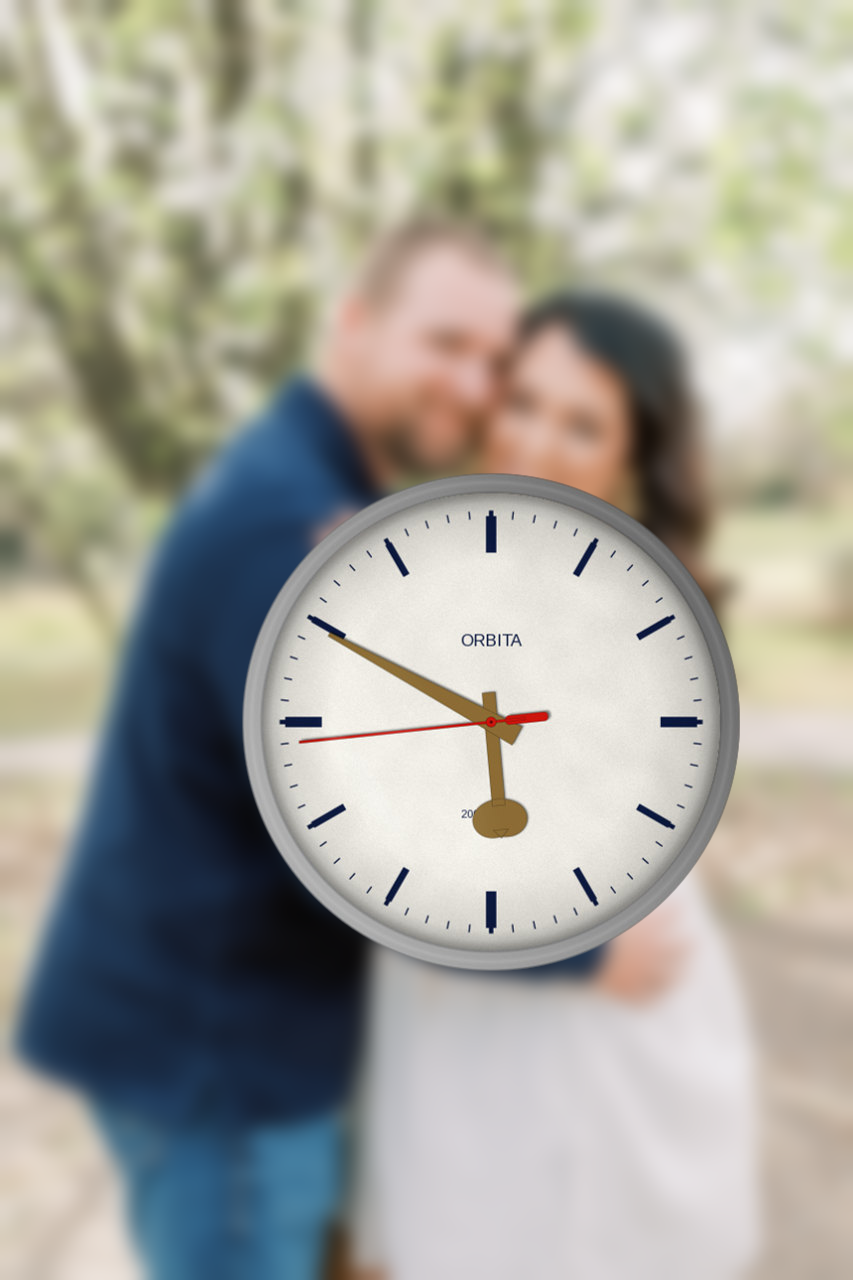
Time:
5.49.44
